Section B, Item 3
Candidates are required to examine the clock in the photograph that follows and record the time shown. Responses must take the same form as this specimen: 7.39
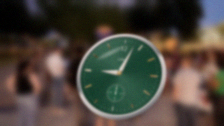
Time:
9.03
